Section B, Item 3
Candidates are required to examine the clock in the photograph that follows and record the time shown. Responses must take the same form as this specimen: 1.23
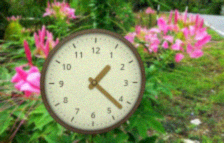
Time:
1.22
